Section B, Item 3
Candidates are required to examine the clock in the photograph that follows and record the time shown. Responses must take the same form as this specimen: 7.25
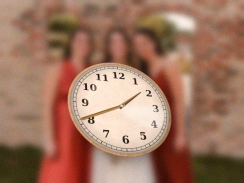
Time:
1.41
